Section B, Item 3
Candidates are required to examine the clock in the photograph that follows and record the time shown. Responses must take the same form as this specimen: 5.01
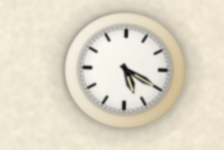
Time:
5.20
